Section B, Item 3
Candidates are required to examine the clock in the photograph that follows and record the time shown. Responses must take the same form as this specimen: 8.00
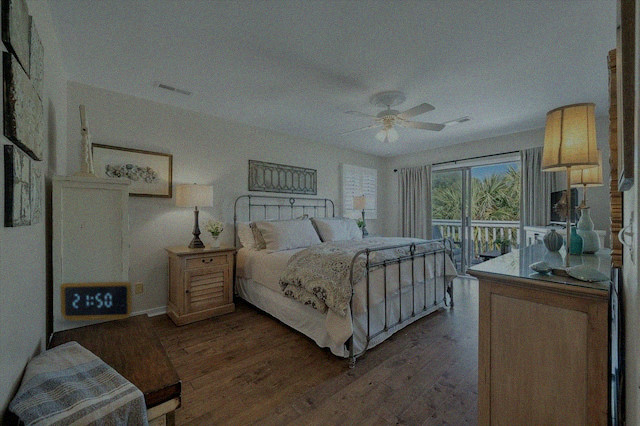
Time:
21.50
